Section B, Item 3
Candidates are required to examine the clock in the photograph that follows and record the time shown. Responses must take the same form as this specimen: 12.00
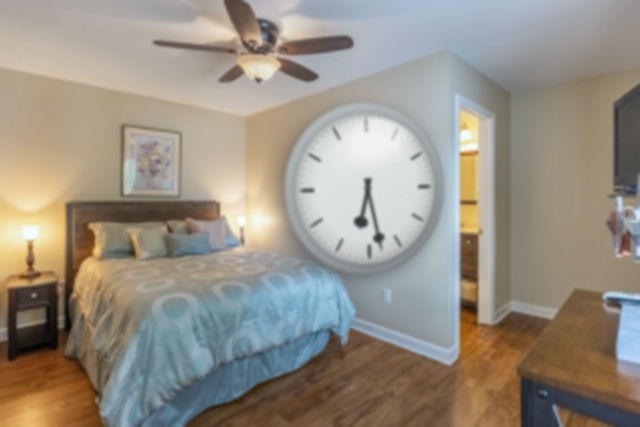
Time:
6.28
